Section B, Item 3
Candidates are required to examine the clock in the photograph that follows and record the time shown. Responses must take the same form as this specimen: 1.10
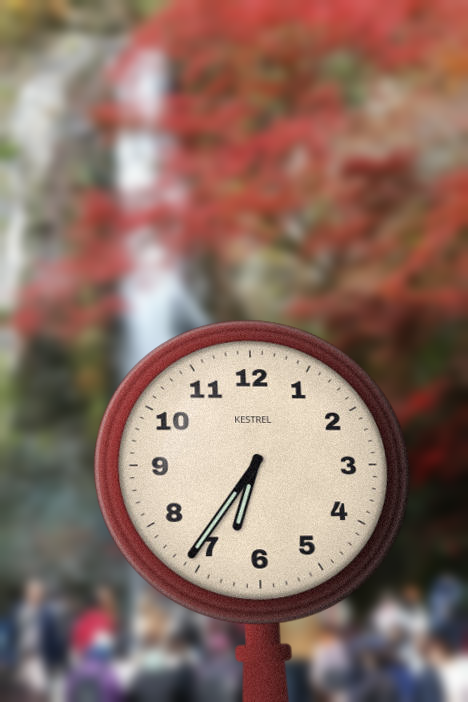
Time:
6.36
